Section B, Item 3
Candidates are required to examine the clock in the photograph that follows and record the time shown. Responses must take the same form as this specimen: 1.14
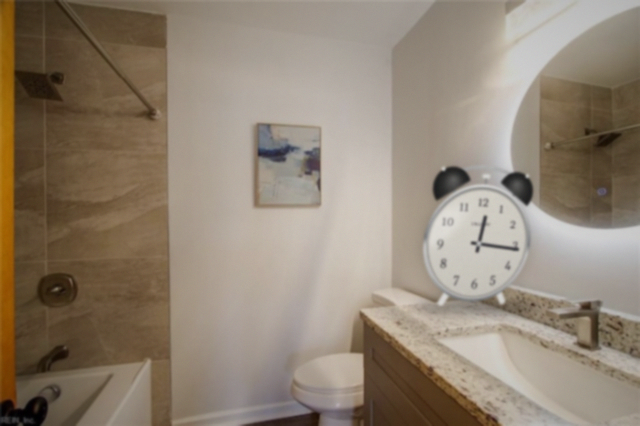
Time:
12.16
